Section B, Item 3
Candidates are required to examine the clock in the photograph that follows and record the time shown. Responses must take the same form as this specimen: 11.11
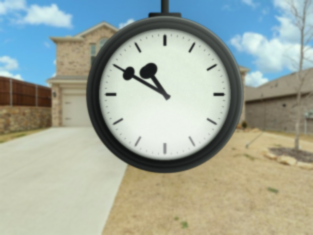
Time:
10.50
